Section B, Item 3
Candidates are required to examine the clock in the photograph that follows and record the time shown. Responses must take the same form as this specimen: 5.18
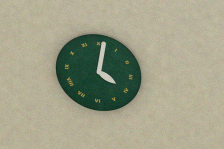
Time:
4.01
